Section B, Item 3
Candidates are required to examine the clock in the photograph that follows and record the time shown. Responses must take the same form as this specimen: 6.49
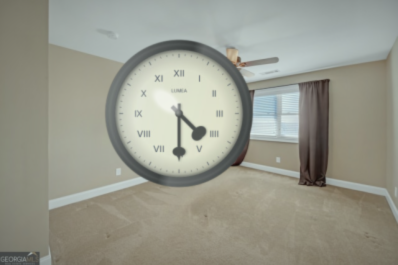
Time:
4.30
